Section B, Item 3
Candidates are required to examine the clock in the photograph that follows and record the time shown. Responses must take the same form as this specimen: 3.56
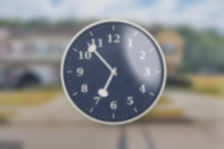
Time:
6.53
